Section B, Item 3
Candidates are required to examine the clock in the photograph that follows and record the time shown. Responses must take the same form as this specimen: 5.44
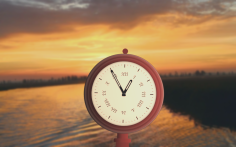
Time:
12.55
